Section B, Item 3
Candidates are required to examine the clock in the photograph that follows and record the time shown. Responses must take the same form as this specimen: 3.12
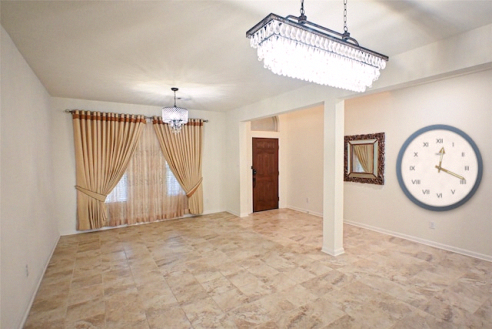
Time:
12.19
